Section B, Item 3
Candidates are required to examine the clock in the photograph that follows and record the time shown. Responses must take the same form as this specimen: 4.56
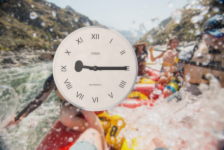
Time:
9.15
